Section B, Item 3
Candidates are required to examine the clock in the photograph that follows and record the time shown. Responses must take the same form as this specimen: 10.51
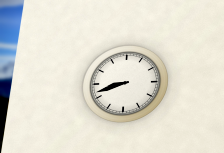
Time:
8.42
